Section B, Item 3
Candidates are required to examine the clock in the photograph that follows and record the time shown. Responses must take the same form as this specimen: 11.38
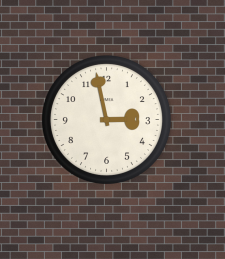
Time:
2.58
